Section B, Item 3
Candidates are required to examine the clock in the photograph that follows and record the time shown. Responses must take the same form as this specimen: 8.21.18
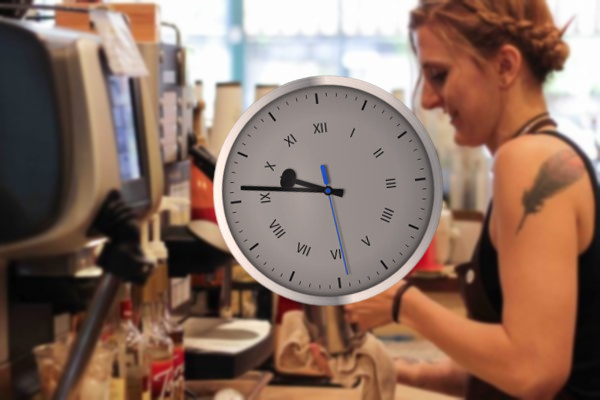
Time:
9.46.29
